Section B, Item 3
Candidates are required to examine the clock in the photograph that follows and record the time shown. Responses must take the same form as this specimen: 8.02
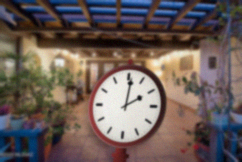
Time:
2.01
